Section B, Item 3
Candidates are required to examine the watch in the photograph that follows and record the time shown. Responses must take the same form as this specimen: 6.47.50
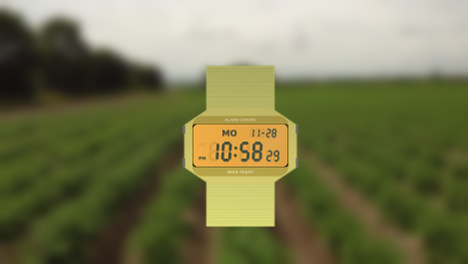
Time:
10.58.29
